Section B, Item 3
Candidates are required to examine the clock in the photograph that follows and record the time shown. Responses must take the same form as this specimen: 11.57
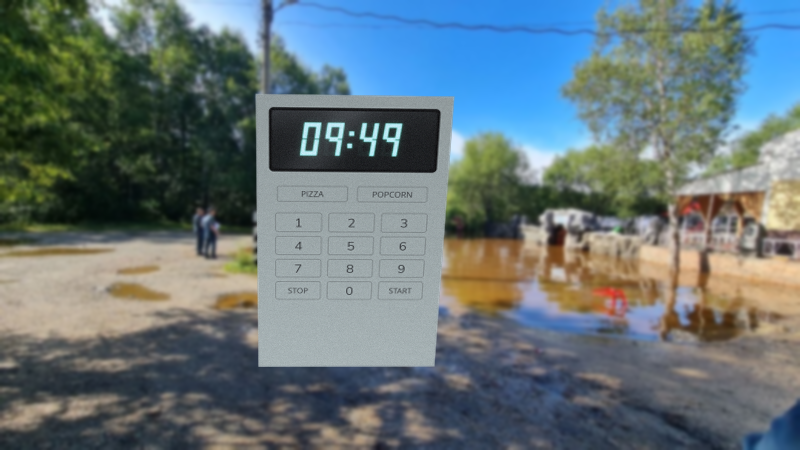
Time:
9.49
